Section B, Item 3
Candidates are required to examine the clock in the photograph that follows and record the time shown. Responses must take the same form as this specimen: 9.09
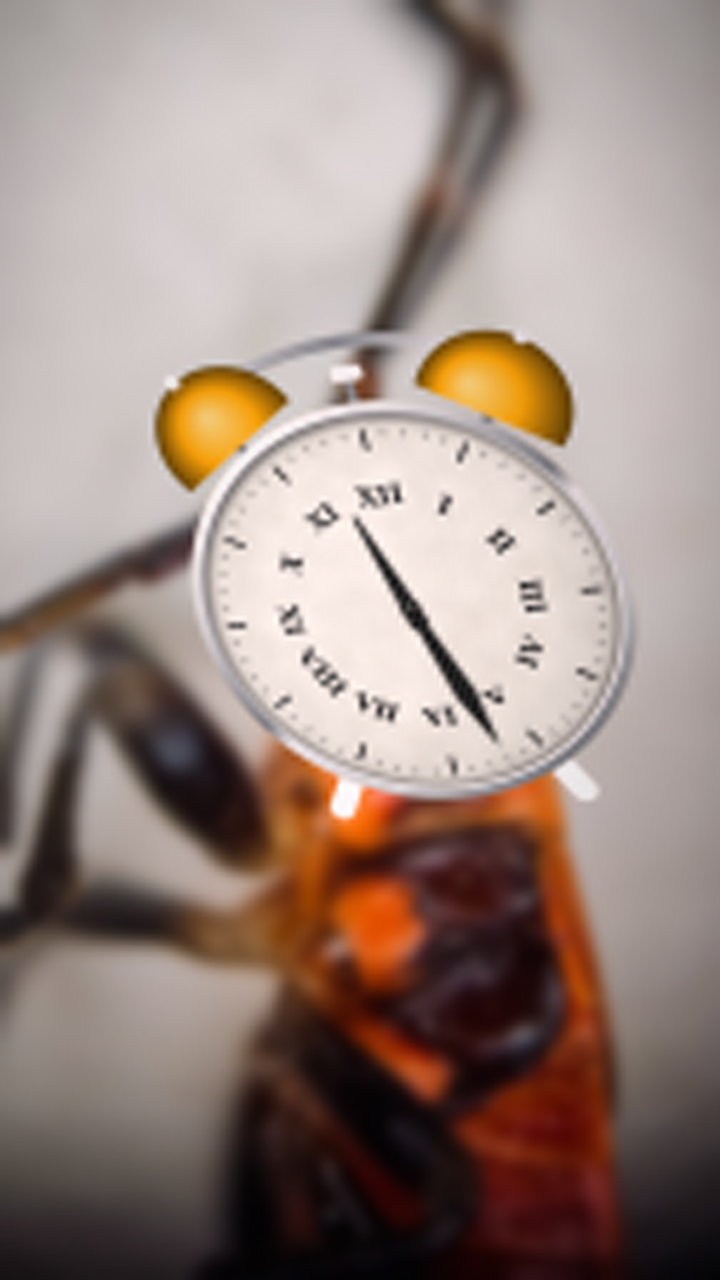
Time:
11.27
